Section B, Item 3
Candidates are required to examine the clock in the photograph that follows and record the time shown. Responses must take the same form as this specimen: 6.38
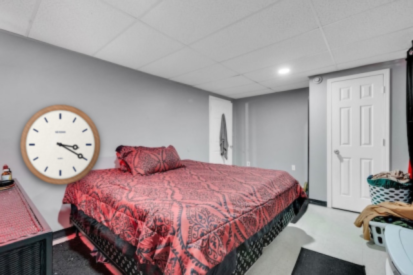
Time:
3.20
